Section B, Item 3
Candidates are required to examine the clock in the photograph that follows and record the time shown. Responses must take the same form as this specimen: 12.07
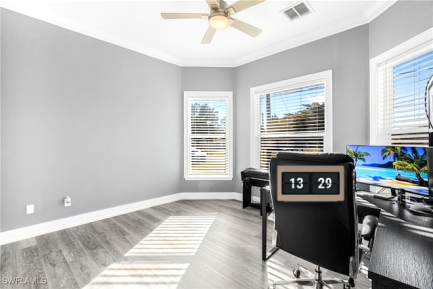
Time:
13.29
